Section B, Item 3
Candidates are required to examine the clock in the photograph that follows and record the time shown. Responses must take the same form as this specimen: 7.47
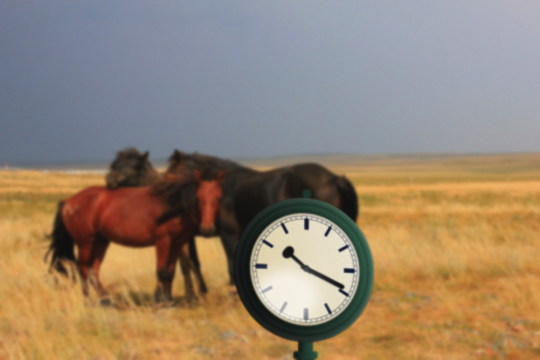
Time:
10.19
